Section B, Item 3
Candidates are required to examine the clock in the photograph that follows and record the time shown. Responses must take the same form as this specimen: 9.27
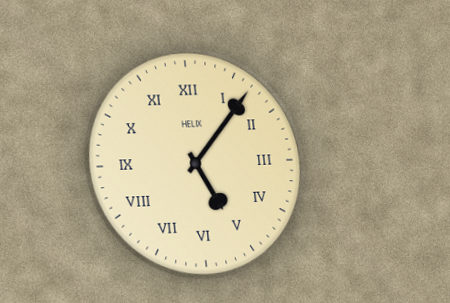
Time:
5.07
